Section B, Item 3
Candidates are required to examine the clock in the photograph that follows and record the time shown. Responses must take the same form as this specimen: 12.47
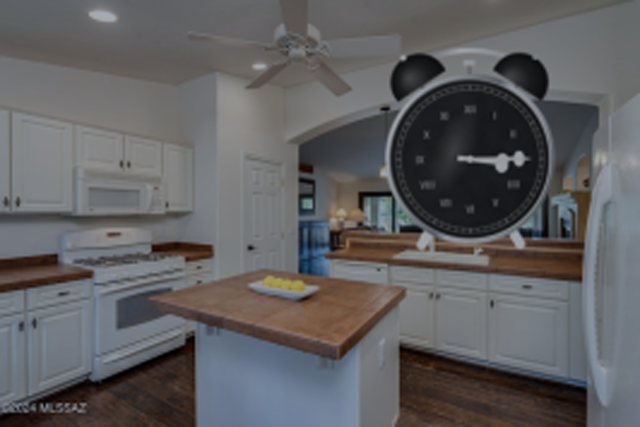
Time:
3.15
